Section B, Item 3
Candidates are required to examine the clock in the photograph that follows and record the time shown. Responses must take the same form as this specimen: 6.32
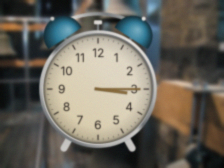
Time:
3.15
